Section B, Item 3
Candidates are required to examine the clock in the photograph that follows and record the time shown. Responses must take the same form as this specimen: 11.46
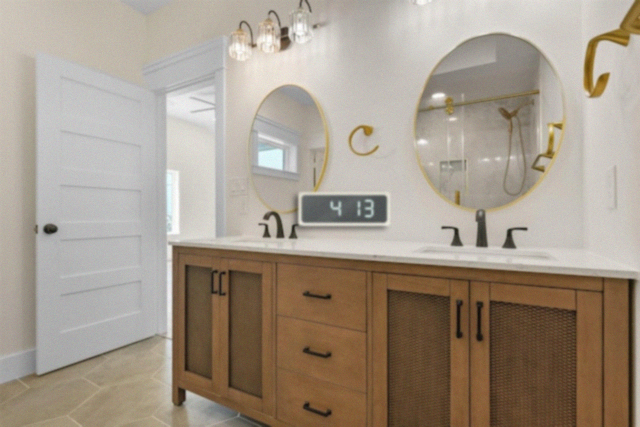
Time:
4.13
